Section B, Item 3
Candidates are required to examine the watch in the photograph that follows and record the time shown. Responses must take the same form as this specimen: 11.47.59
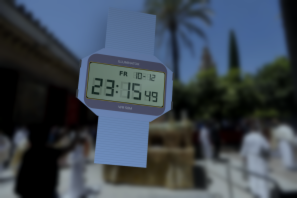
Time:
23.15.49
